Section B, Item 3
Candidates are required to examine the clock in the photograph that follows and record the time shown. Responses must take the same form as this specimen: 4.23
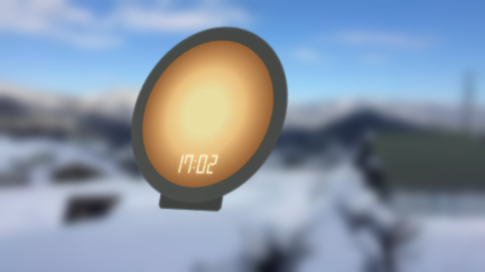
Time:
17.02
